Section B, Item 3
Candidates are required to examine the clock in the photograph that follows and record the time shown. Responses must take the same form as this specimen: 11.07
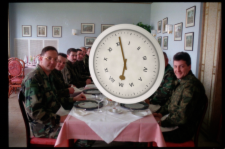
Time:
7.01
